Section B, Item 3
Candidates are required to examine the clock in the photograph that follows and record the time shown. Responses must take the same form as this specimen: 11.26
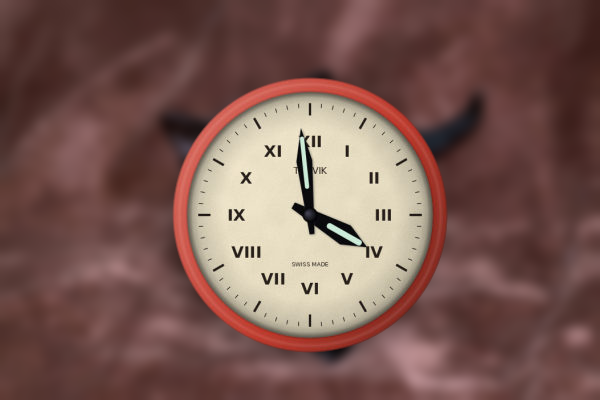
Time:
3.59
